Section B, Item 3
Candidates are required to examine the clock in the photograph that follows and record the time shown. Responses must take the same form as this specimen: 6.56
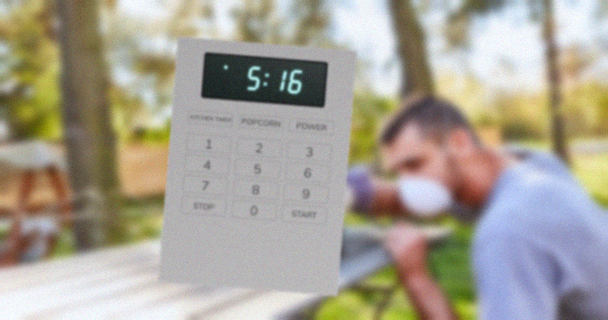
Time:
5.16
